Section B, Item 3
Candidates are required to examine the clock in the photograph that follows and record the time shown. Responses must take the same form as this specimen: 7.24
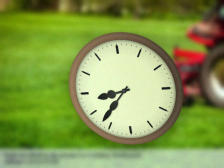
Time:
8.37
